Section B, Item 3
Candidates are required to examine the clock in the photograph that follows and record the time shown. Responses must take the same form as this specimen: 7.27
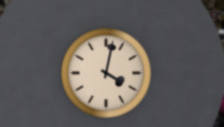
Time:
4.02
